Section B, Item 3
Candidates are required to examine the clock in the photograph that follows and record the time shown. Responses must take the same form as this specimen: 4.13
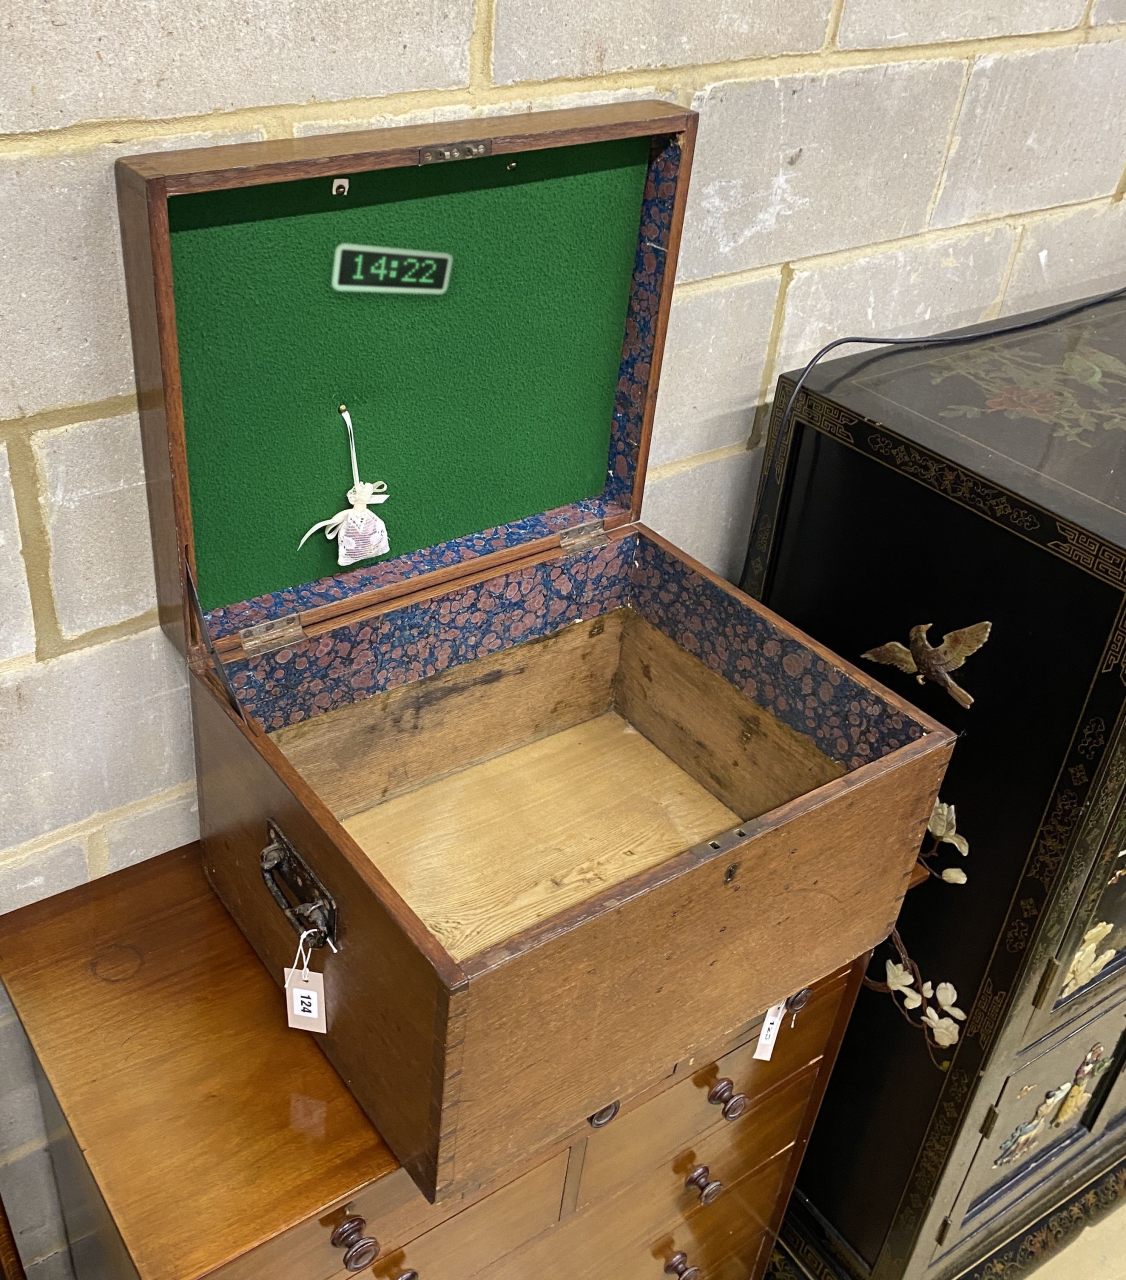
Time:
14.22
